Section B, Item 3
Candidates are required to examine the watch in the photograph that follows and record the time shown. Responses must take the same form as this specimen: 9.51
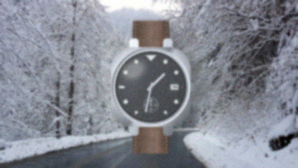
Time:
1.32
